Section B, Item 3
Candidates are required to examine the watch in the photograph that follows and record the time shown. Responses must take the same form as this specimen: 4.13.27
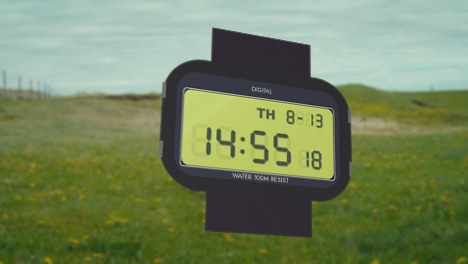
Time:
14.55.18
